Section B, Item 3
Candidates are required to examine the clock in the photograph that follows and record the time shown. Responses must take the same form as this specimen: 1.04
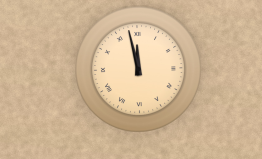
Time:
11.58
